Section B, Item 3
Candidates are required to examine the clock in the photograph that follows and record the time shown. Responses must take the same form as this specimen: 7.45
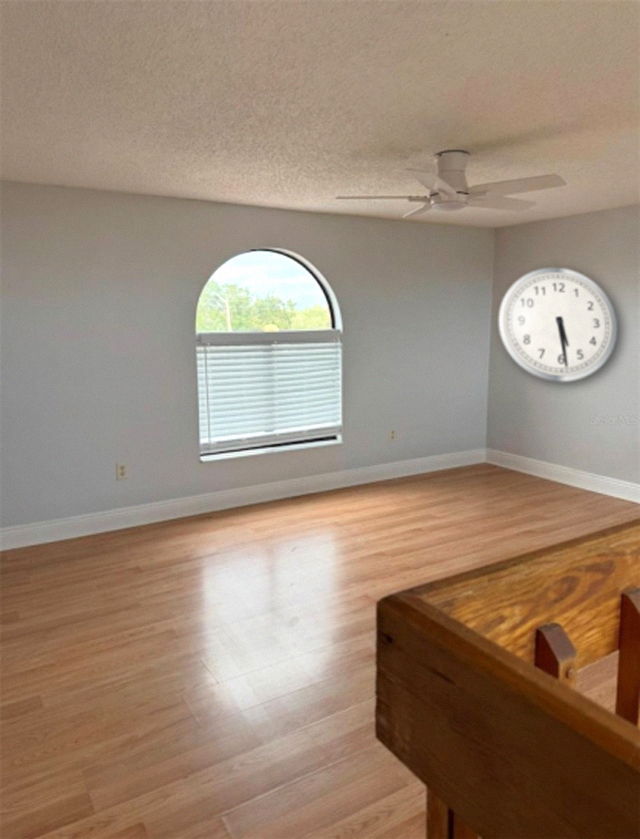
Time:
5.29
